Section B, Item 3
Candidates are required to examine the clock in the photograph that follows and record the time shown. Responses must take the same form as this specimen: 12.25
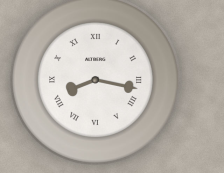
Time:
8.17
